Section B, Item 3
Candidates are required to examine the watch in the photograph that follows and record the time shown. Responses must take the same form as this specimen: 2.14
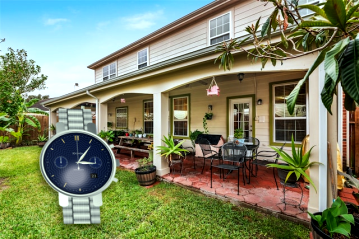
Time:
3.06
